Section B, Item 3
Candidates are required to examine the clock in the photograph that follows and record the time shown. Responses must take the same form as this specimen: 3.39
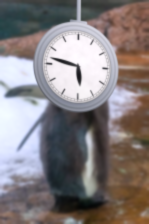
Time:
5.47
